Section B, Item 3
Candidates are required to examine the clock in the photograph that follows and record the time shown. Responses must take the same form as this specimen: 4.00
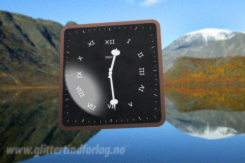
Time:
12.29
